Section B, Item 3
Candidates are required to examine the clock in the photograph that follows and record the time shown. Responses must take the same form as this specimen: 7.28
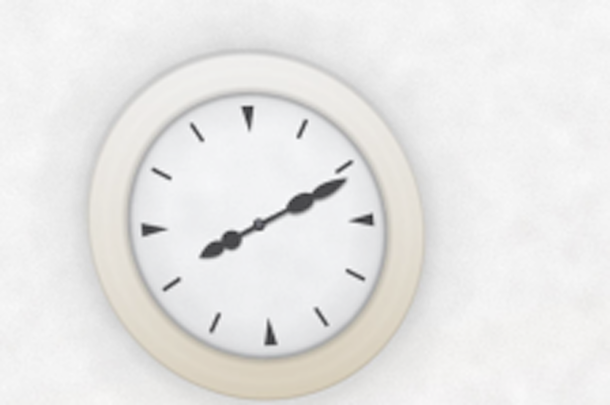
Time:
8.11
